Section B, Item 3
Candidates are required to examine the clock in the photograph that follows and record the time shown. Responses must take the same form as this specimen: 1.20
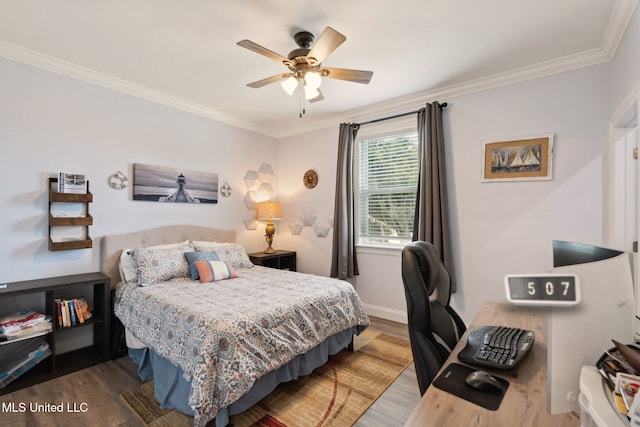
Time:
5.07
